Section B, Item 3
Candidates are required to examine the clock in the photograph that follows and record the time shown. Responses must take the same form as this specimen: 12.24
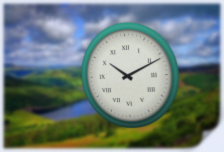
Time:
10.11
